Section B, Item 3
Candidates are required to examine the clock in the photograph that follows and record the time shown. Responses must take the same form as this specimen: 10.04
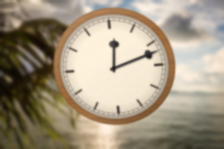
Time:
12.12
